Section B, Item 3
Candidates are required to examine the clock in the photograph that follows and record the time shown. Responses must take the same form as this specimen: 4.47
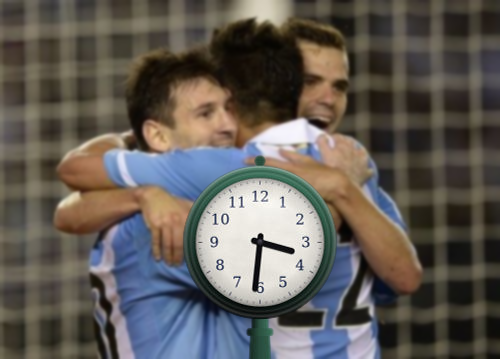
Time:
3.31
